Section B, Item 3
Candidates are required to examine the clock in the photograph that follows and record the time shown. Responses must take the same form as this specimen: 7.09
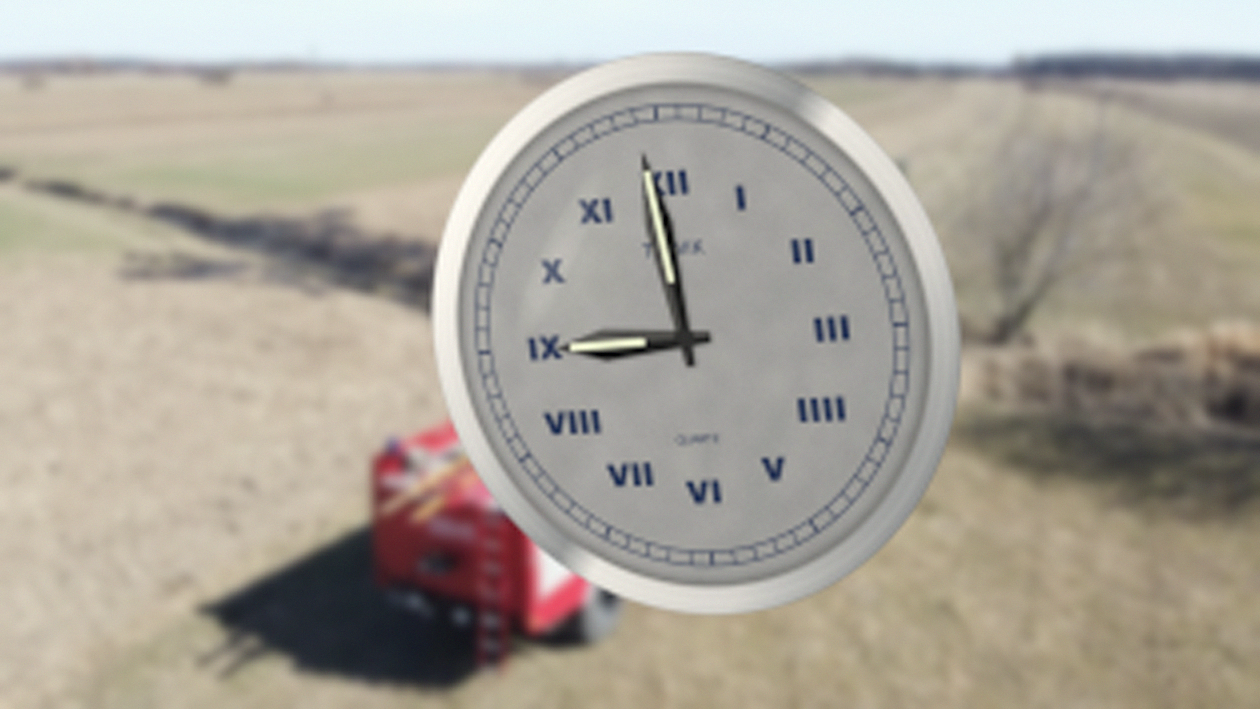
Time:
8.59
